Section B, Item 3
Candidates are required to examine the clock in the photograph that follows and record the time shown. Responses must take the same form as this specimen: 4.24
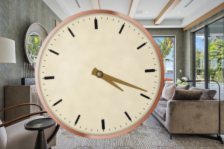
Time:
4.19
